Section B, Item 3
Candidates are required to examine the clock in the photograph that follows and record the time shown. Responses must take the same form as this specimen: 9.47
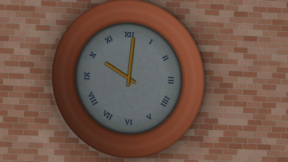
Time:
10.01
